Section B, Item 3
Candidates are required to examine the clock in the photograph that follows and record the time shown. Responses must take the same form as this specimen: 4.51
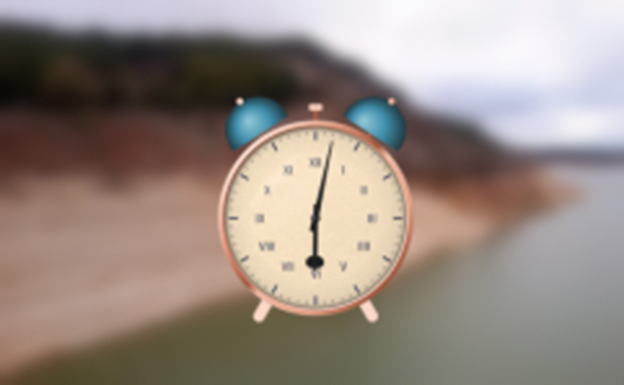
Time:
6.02
